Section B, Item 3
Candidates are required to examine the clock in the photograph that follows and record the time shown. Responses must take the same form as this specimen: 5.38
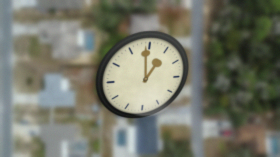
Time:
12.59
